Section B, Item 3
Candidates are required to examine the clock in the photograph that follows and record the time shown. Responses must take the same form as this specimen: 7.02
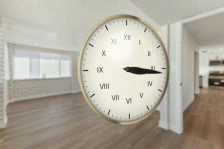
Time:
3.16
